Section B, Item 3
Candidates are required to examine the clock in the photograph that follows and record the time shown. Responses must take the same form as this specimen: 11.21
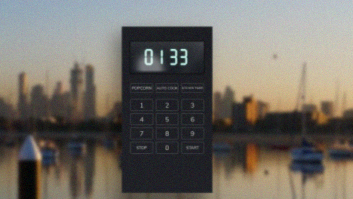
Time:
1.33
